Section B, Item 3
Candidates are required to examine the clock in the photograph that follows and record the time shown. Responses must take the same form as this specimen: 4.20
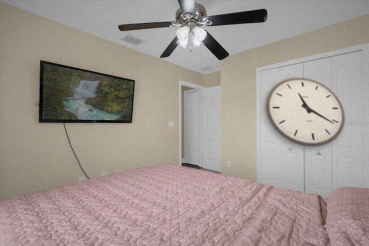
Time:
11.21
